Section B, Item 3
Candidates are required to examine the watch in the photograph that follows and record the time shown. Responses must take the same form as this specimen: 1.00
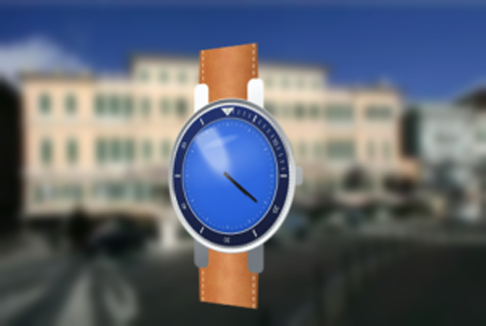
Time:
4.21
